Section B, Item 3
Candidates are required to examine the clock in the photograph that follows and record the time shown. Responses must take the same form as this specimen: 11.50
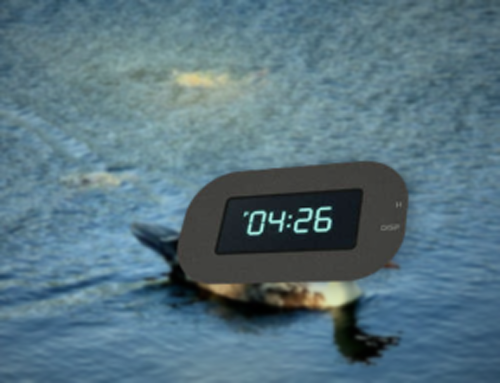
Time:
4.26
